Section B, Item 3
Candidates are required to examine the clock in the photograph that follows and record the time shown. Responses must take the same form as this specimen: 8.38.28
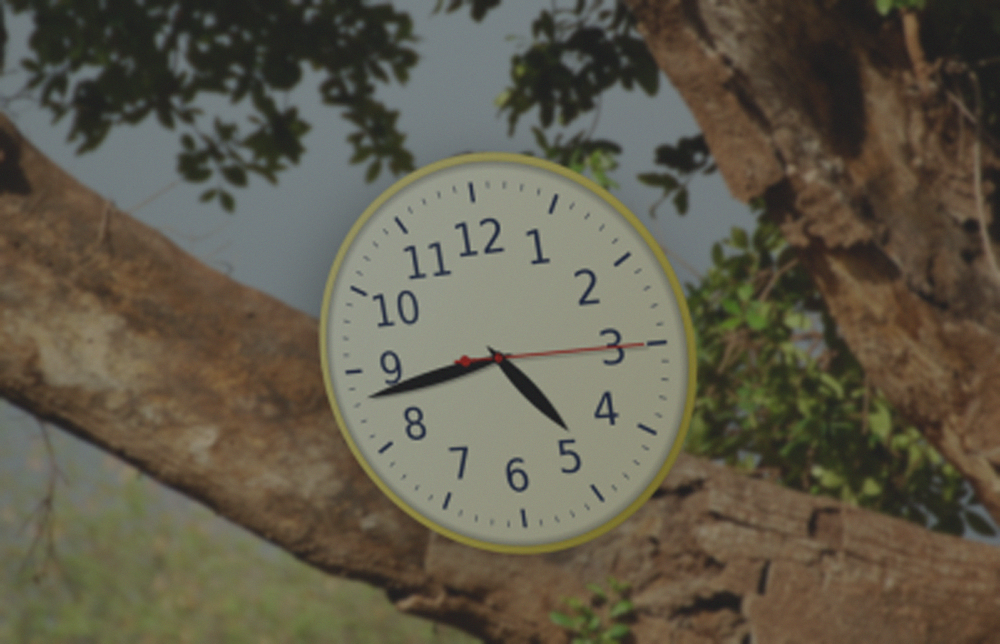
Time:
4.43.15
